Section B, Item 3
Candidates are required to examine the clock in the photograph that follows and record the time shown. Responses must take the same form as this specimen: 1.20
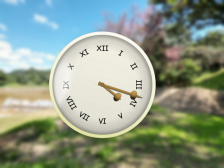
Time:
4.18
